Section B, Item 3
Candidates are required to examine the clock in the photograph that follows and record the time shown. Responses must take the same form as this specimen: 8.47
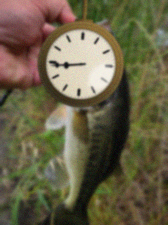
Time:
8.44
